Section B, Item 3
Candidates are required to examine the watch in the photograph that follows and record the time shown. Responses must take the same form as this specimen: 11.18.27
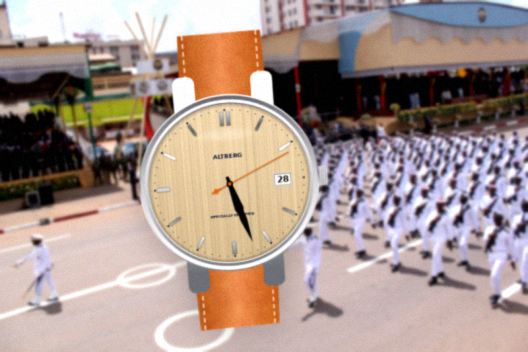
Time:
5.27.11
